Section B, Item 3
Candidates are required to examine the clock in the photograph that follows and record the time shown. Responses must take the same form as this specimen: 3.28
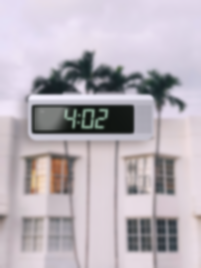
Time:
4.02
